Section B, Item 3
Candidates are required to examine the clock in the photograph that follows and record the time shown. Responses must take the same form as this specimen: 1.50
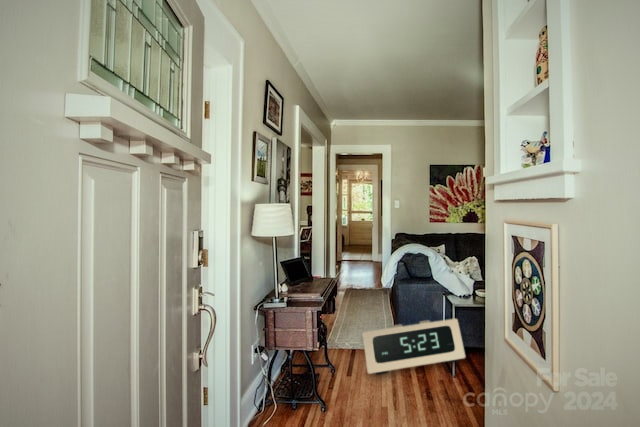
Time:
5.23
